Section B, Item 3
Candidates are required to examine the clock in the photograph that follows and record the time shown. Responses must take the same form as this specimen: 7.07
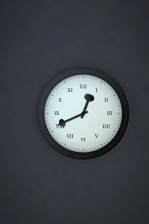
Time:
12.41
